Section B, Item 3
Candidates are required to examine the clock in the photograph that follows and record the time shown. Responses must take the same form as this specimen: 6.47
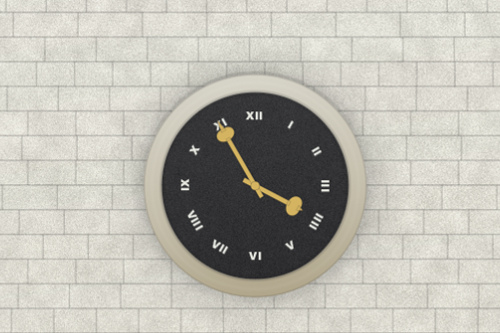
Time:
3.55
